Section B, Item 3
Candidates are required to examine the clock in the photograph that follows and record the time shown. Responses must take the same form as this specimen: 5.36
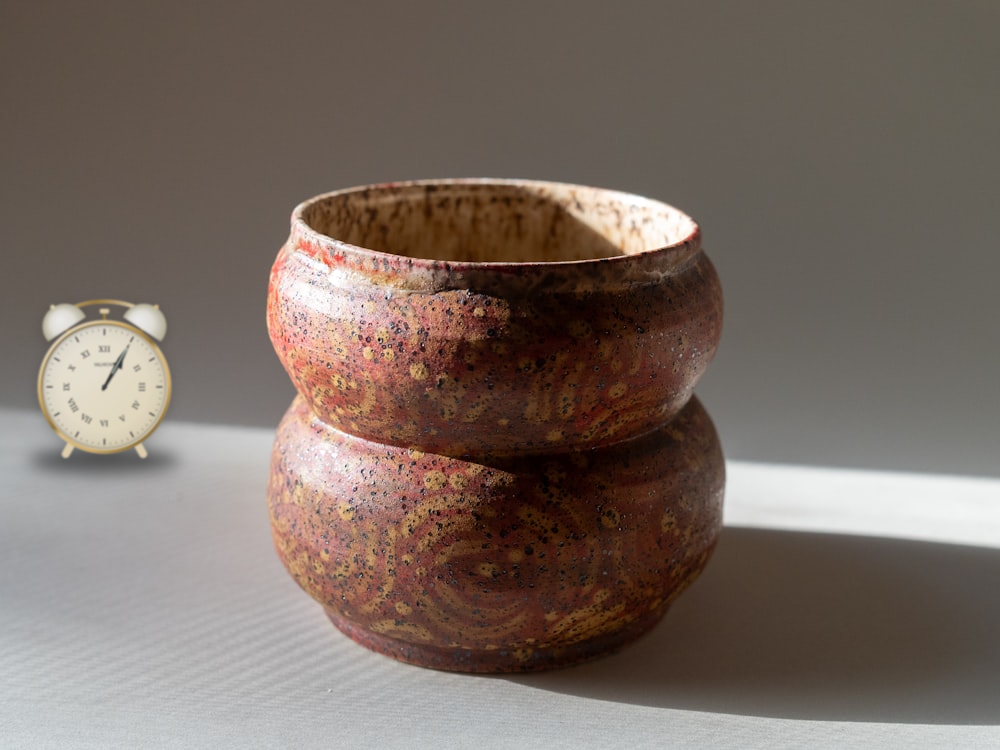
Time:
1.05
